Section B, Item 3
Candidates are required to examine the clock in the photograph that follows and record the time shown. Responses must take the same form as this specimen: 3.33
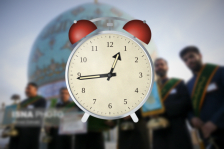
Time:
12.44
